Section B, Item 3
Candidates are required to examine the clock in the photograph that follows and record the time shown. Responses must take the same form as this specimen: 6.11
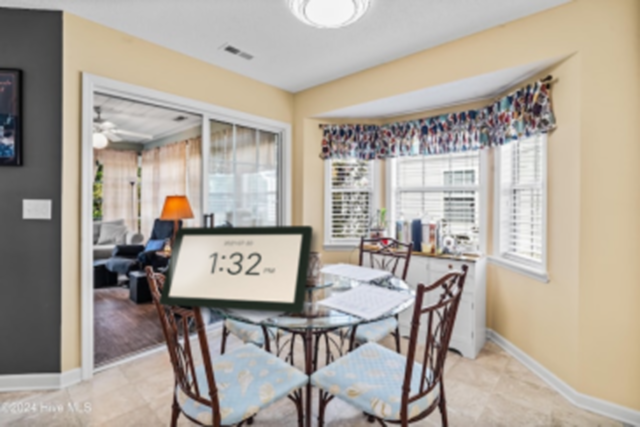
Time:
1.32
